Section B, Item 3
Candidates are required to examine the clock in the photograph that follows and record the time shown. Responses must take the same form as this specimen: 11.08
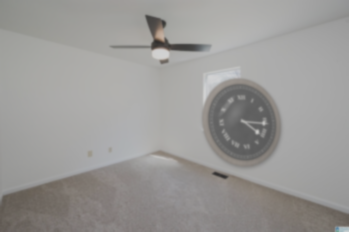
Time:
4.16
